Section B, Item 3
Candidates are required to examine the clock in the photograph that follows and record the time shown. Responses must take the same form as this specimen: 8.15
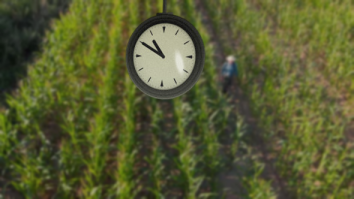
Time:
10.50
